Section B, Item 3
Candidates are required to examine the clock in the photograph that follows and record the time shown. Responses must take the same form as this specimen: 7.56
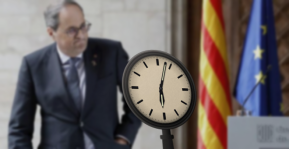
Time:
6.03
